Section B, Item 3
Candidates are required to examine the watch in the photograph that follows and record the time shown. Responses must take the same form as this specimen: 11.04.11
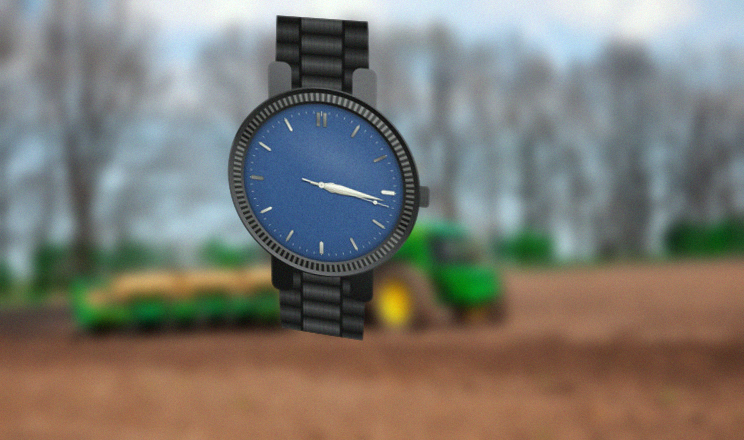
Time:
3.16.17
